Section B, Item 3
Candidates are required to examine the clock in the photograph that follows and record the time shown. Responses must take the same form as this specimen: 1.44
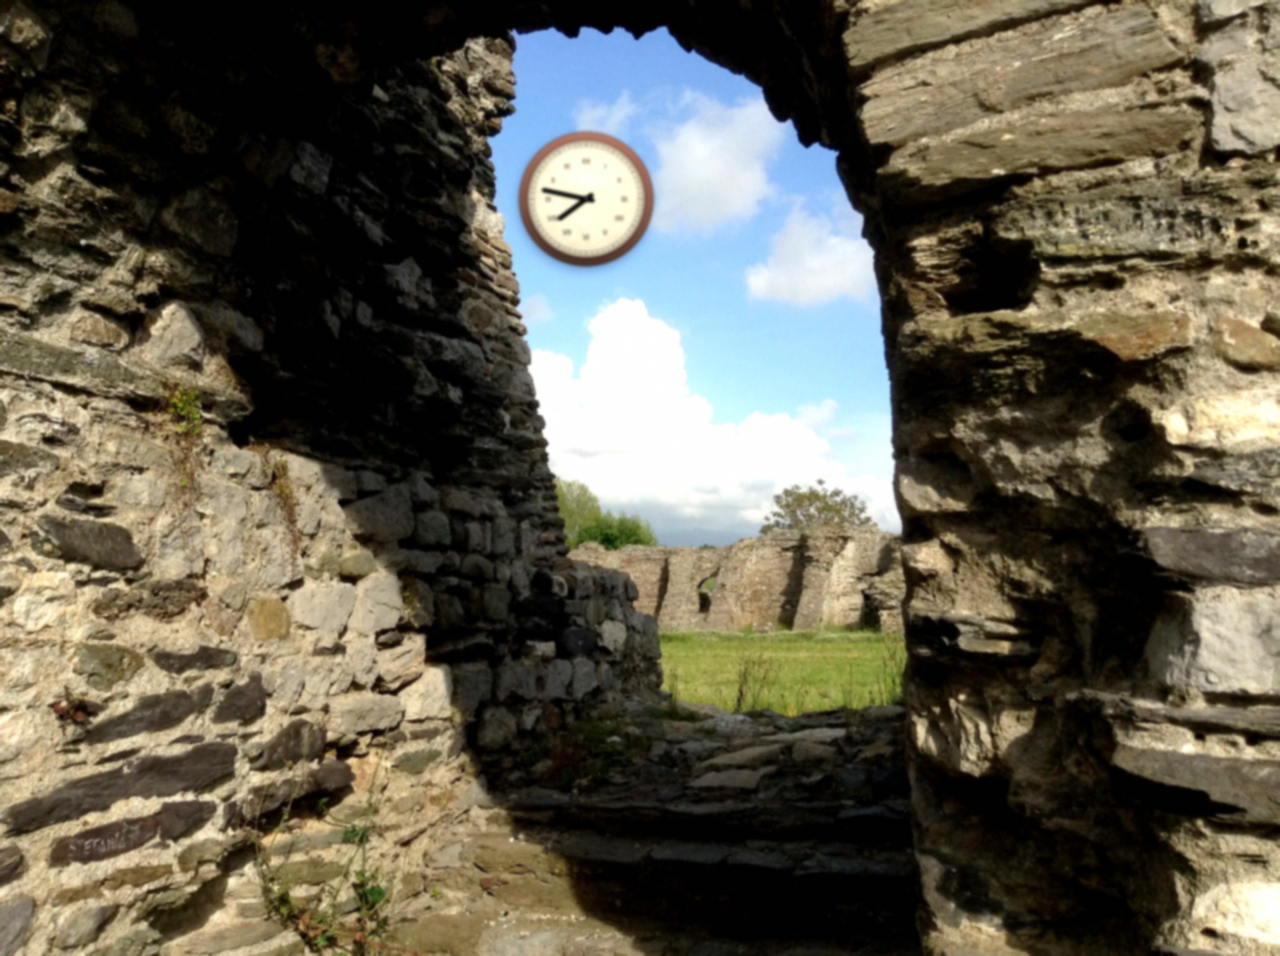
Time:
7.47
